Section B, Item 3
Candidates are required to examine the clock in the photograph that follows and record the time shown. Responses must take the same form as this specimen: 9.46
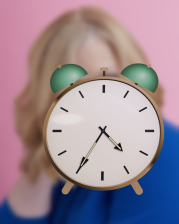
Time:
4.35
